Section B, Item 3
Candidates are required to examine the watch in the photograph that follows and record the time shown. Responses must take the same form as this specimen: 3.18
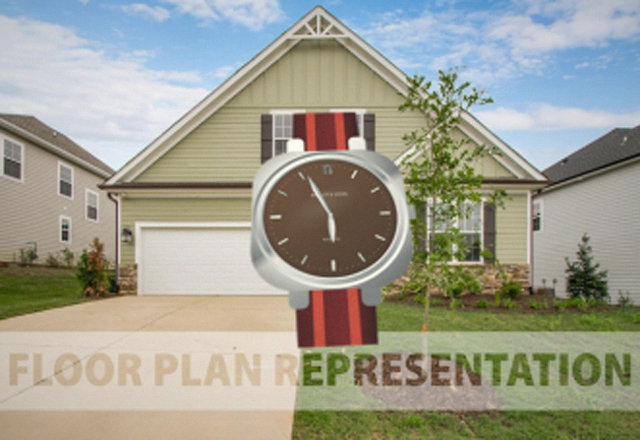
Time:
5.56
